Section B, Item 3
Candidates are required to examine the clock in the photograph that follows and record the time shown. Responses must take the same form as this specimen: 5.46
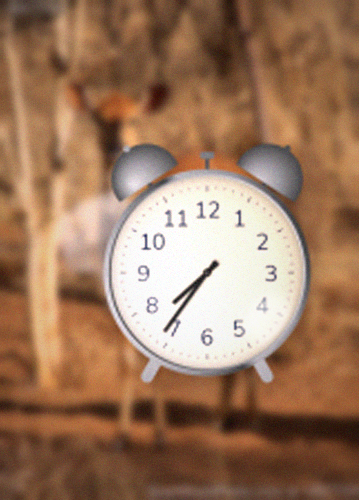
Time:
7.36
